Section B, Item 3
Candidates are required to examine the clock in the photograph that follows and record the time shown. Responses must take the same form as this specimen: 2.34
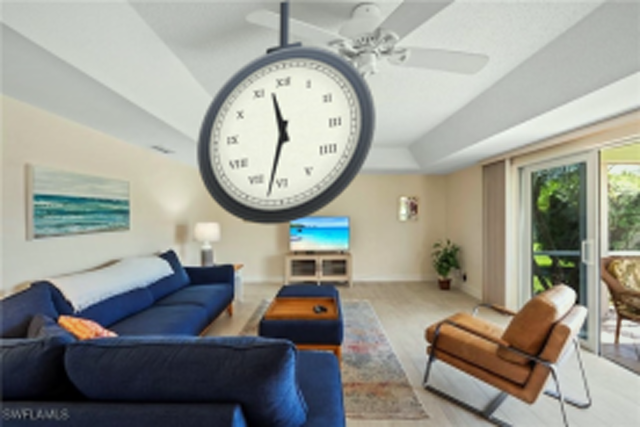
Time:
11.32
